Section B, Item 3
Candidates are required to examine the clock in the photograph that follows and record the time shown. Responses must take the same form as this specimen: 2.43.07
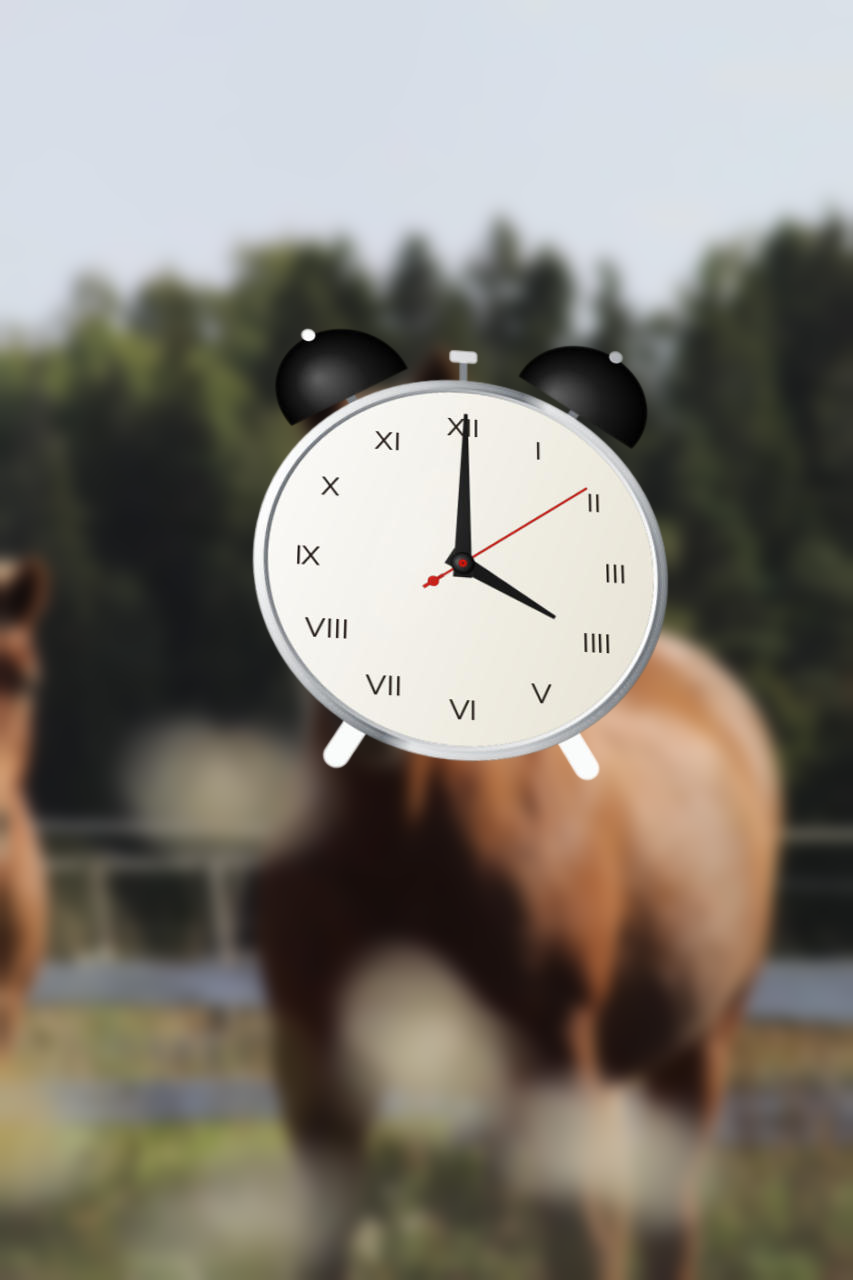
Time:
4.00.09
